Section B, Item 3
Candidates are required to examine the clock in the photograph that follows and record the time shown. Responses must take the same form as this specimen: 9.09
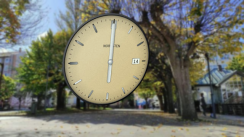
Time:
6.00
